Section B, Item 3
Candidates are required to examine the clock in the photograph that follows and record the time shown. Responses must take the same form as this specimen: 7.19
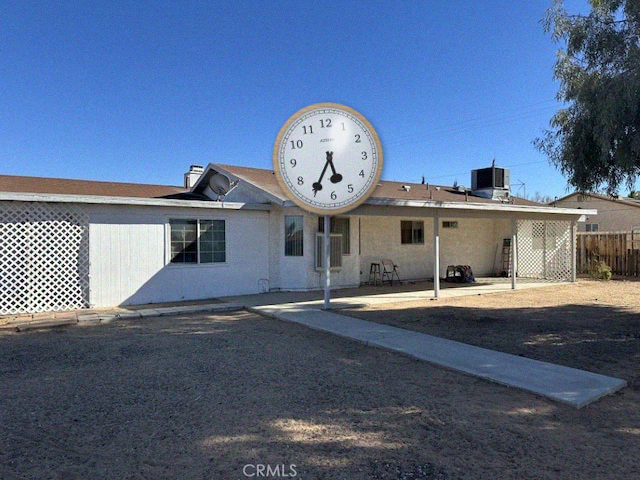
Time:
5.35
